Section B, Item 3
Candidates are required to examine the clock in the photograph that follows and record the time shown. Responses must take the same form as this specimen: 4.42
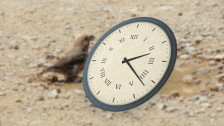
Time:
2.22
